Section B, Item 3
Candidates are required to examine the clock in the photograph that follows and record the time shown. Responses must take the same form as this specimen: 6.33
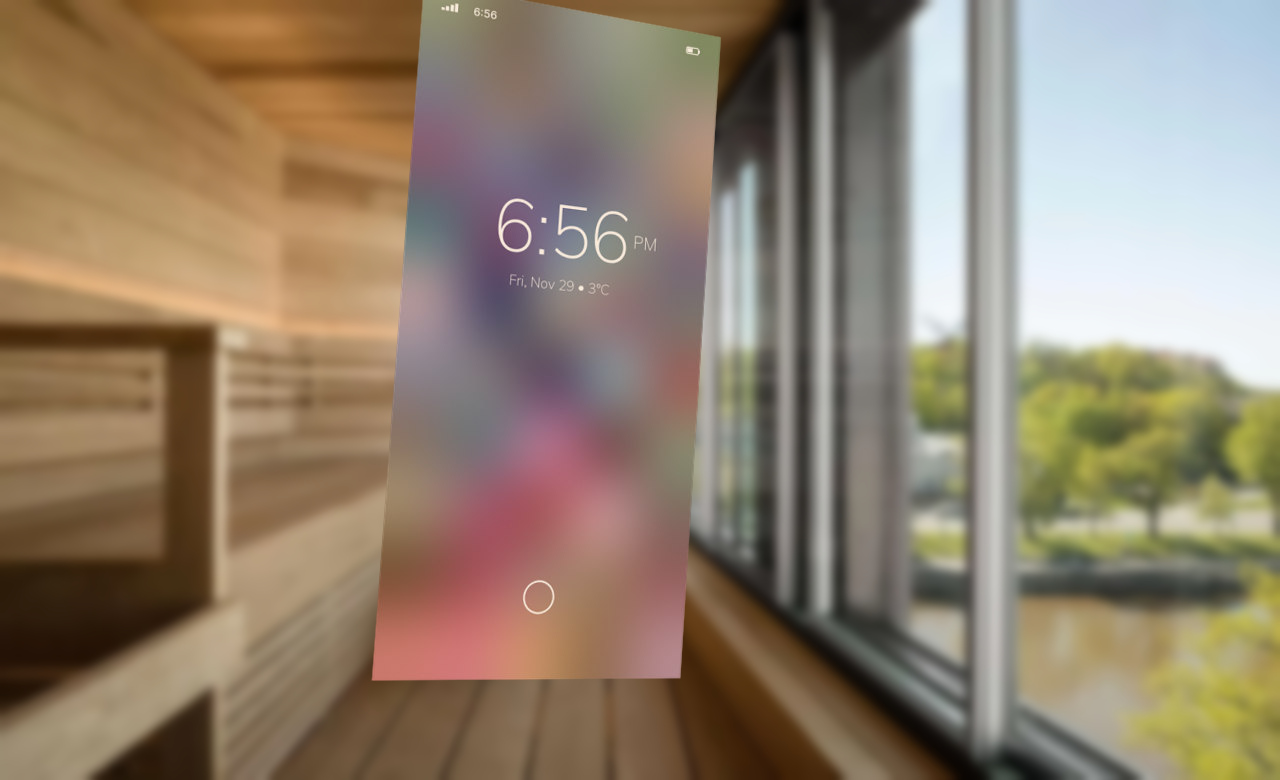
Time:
6.56
